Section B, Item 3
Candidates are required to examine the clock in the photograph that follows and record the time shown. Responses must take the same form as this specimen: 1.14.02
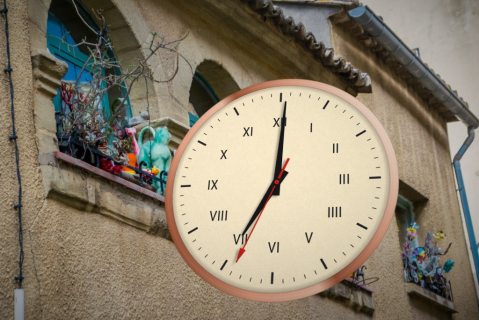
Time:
7.00.34
